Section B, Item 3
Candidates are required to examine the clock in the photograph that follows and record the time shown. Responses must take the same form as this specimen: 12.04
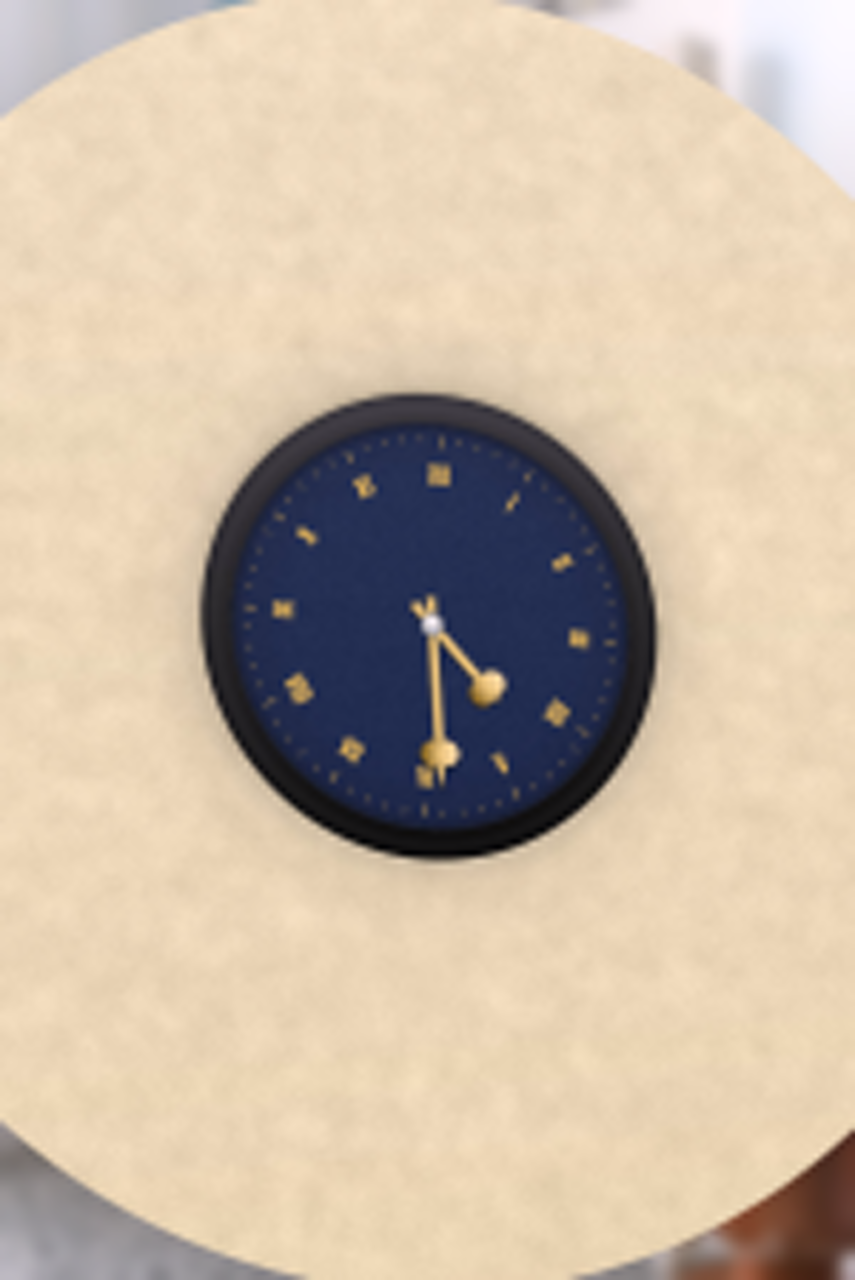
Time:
4.29
